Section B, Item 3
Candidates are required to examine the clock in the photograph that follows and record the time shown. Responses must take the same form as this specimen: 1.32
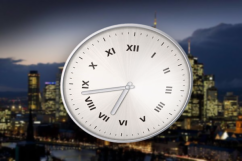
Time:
6.43
